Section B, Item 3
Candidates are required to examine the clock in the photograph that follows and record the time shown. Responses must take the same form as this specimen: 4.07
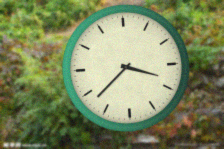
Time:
3.38
